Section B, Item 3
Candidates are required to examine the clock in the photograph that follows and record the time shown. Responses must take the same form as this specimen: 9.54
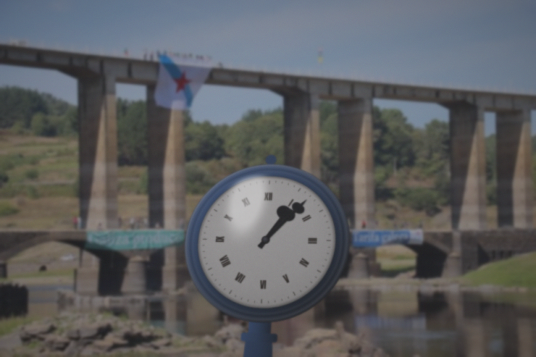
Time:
1.07
